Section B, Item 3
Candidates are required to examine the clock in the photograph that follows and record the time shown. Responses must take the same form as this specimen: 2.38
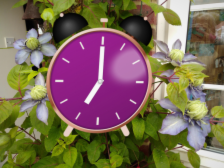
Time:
7.00
